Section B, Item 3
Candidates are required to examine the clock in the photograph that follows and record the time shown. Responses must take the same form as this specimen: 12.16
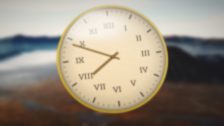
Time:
7.49
